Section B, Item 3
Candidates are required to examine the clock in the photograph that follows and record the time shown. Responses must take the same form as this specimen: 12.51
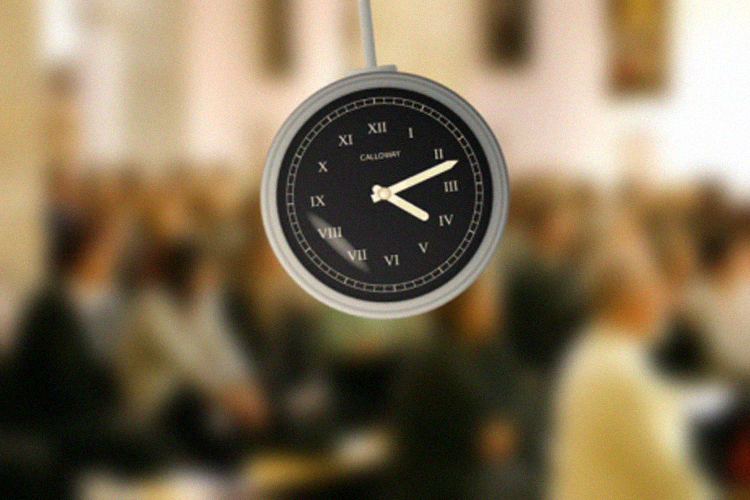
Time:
4.12
